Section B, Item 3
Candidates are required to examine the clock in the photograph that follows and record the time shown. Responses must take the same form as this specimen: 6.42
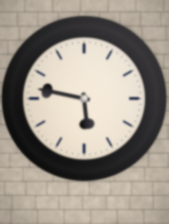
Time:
5.47
